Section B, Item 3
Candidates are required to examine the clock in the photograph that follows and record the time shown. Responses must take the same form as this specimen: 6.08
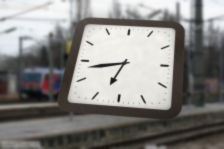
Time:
6.43
